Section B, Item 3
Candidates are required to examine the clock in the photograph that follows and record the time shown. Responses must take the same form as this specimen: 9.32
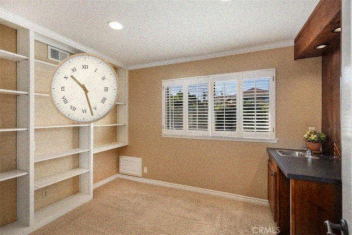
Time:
10.27
